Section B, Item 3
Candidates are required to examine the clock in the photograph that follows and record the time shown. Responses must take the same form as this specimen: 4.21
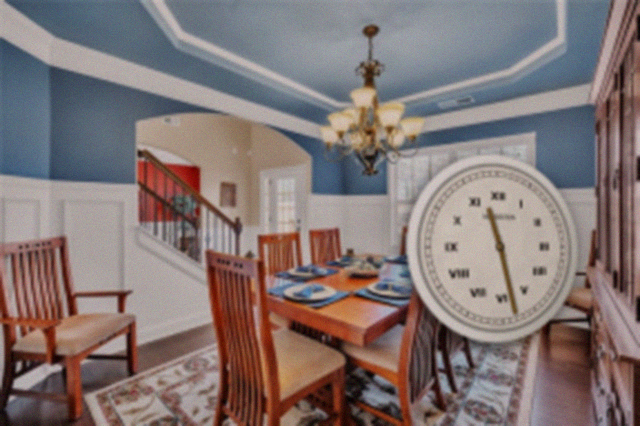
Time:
11.28
